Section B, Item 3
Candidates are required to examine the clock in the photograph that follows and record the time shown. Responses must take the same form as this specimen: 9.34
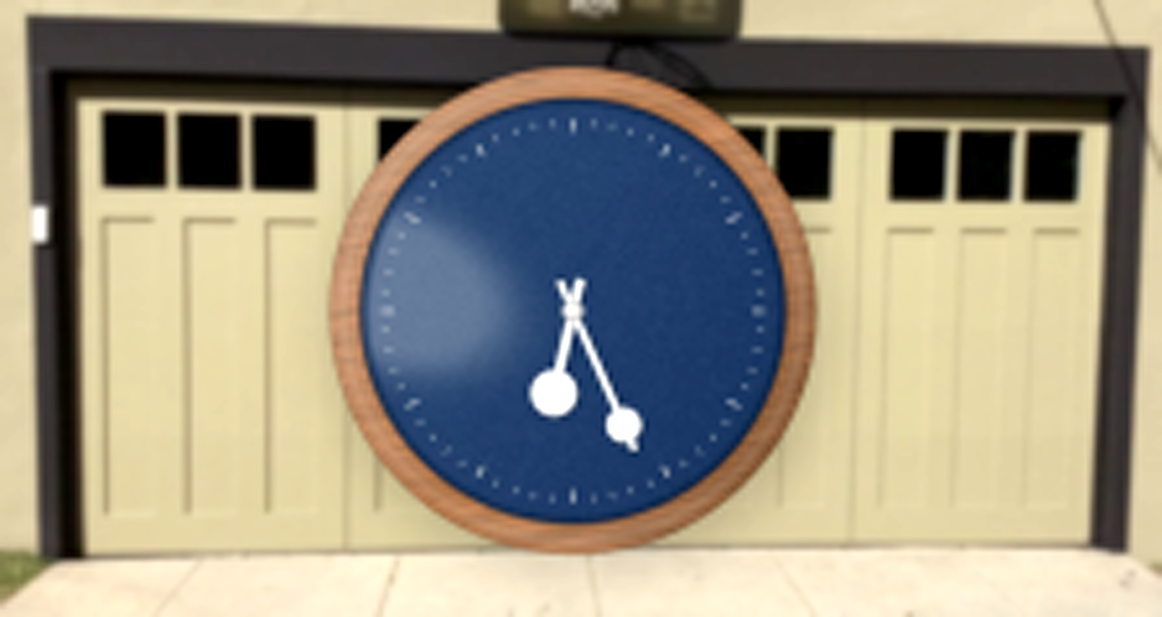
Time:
6.26
